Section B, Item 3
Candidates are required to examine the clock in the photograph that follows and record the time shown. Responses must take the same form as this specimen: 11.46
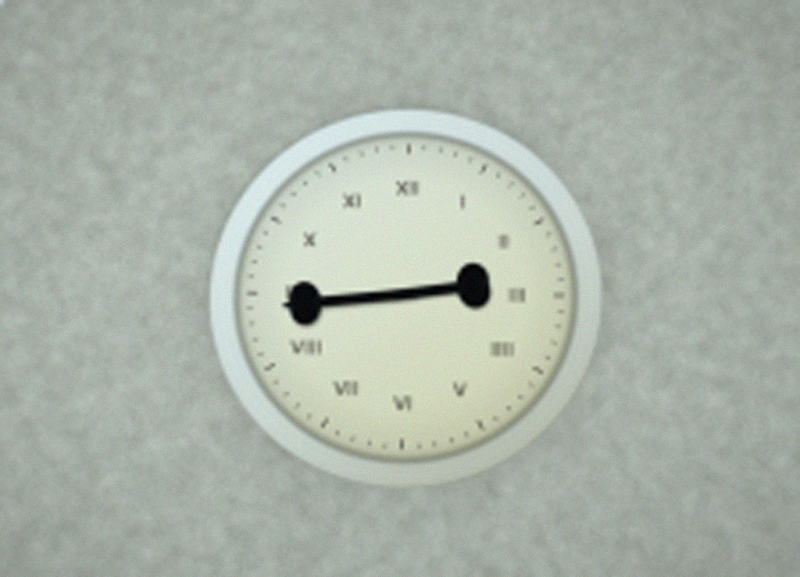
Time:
2.44
